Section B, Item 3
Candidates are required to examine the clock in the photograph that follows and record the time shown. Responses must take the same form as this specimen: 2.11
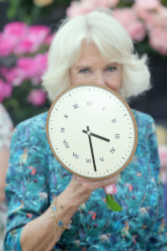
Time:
3.28
